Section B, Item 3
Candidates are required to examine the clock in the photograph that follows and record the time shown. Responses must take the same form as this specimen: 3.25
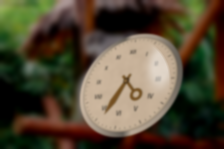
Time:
4.34
